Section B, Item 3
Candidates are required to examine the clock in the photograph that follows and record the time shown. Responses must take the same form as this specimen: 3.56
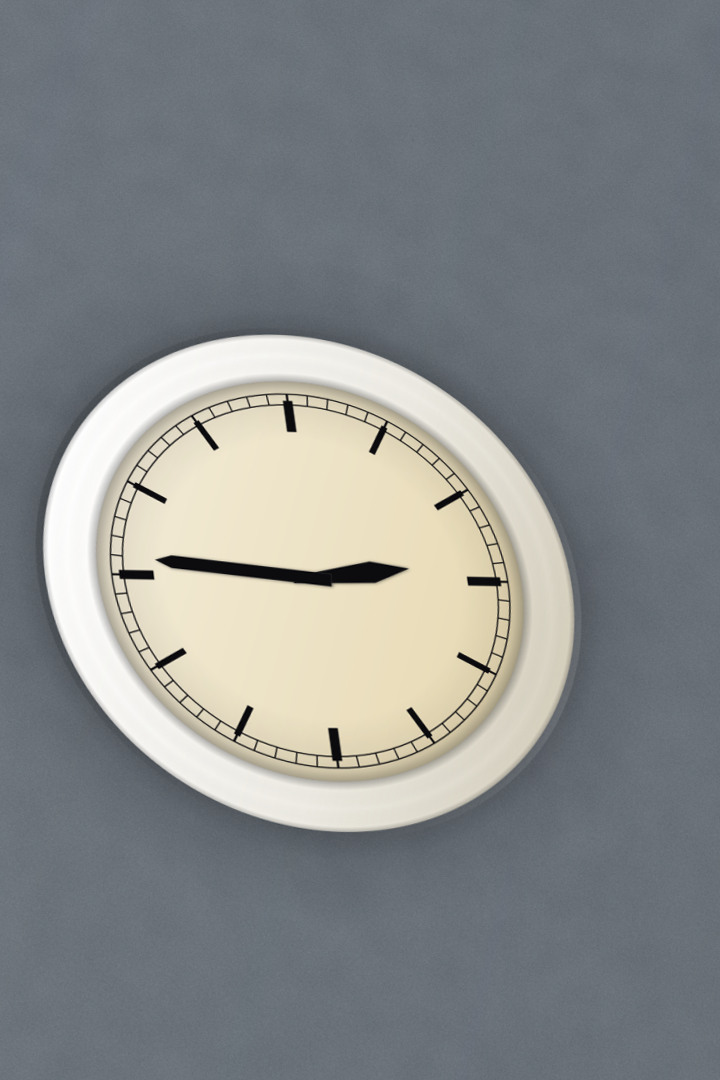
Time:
2.46
